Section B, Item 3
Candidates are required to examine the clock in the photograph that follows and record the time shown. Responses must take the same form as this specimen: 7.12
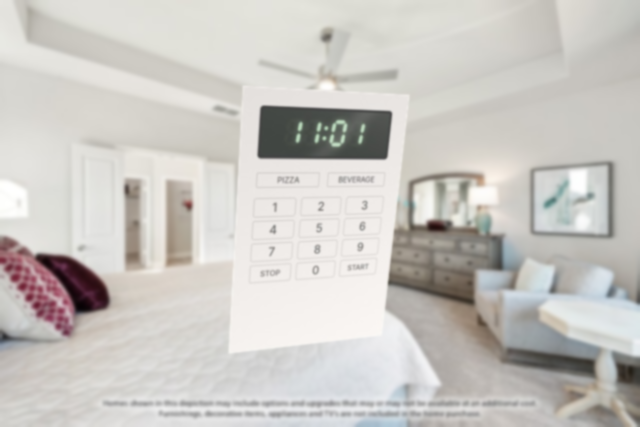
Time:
11.01
